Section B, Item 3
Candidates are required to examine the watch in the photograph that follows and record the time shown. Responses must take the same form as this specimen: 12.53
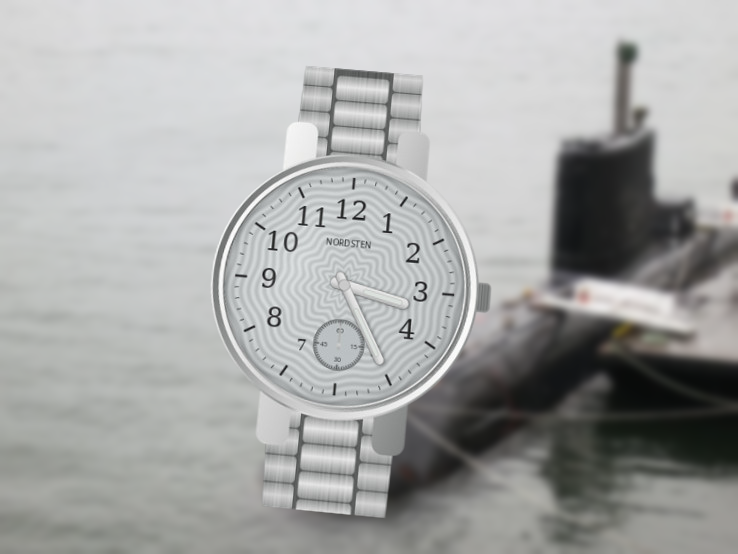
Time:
3.25
